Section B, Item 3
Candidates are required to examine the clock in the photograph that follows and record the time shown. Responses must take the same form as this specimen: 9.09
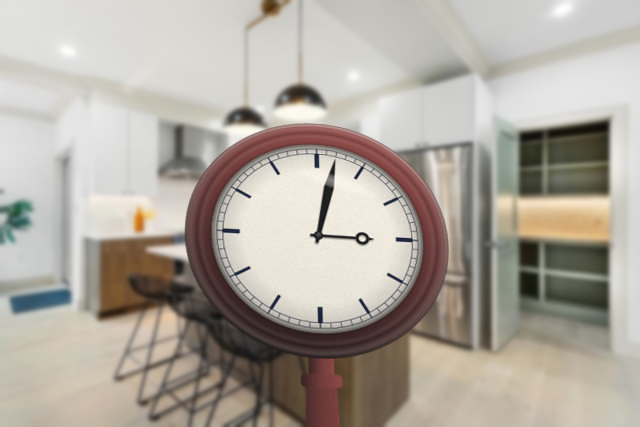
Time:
3.02
